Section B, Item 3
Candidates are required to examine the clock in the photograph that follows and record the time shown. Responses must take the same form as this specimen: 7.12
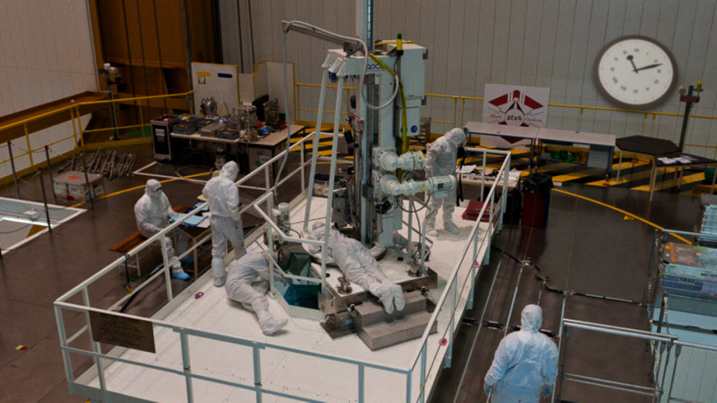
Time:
11.12
